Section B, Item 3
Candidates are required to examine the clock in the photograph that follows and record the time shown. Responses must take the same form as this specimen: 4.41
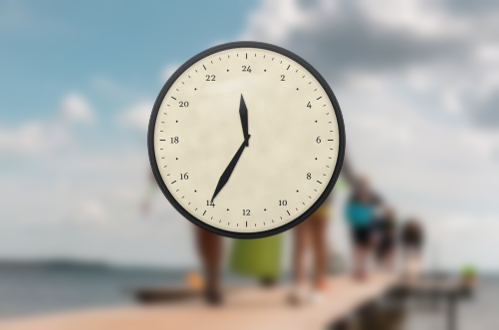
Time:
23.35
